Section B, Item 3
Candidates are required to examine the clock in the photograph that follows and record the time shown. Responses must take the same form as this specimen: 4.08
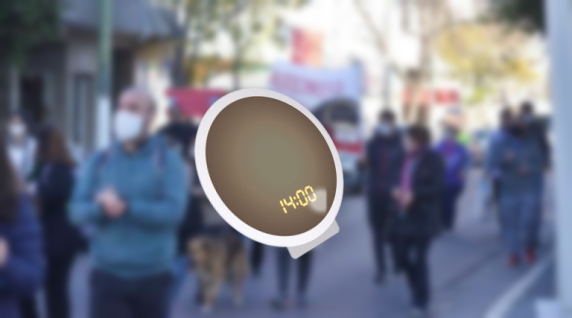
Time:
14.00
